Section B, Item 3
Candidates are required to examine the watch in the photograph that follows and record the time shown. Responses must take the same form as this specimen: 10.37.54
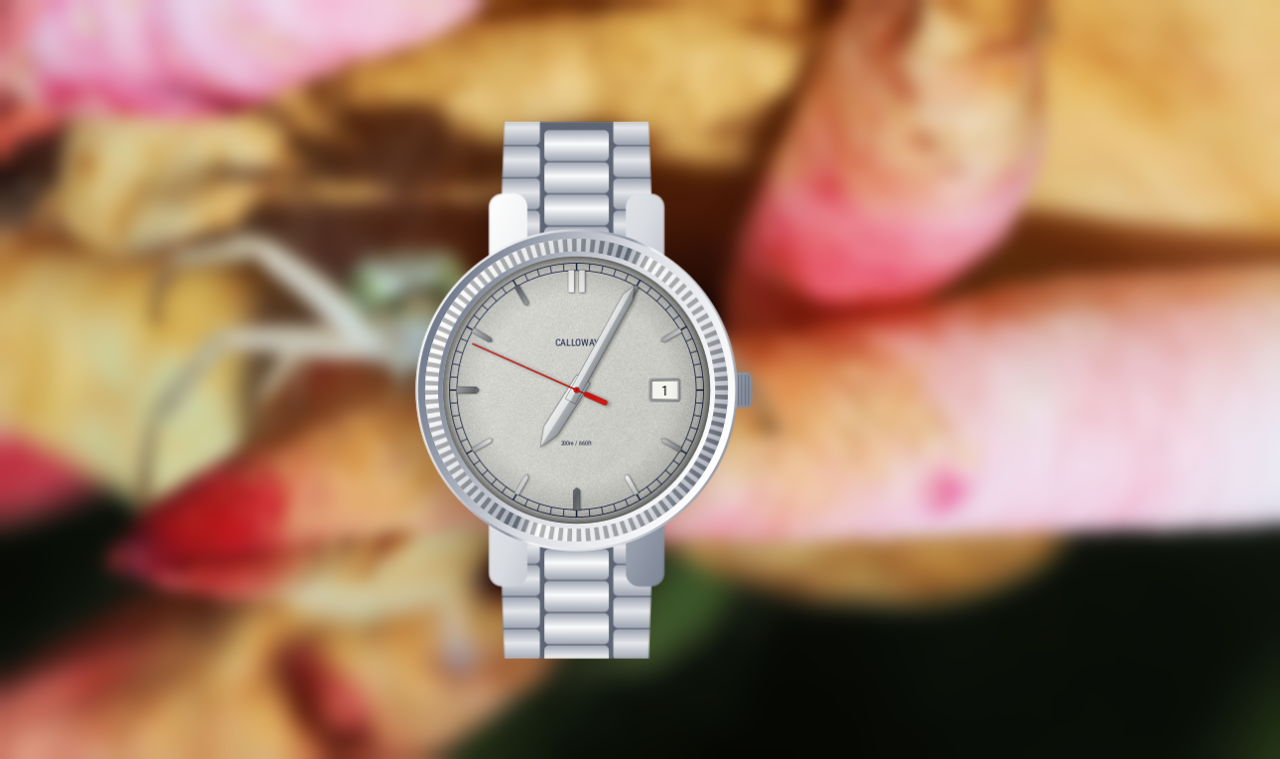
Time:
7.04.49
